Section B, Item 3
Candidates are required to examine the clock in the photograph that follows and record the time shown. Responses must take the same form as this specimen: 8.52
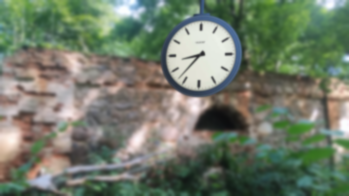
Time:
8.37
